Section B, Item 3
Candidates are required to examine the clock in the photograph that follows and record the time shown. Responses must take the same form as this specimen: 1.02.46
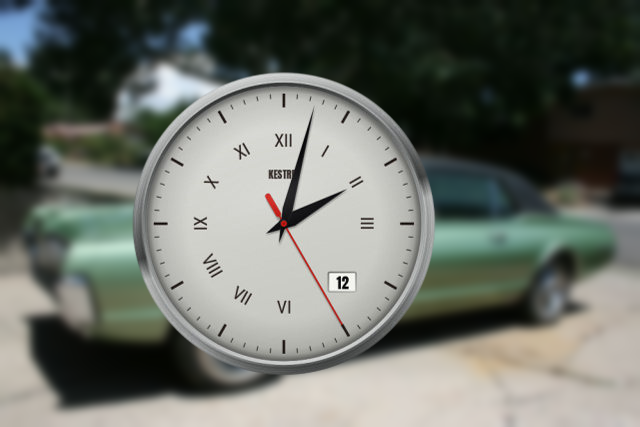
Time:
2.02.25
